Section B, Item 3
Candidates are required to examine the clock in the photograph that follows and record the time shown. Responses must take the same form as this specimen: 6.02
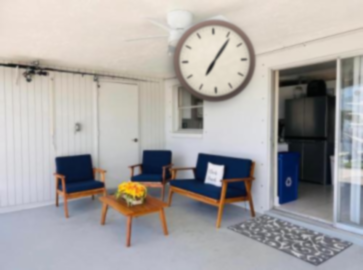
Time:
7.06
